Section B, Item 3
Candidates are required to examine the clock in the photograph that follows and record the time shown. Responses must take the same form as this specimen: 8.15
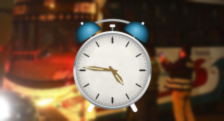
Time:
4.46
